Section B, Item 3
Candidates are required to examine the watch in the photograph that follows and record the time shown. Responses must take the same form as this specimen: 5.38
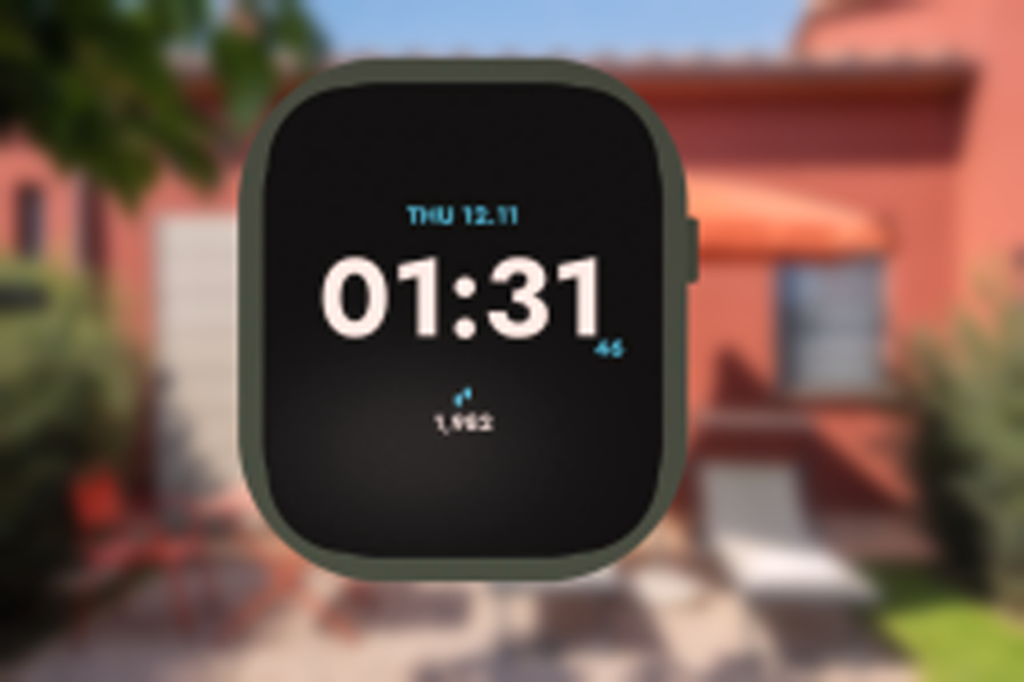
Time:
1.31
